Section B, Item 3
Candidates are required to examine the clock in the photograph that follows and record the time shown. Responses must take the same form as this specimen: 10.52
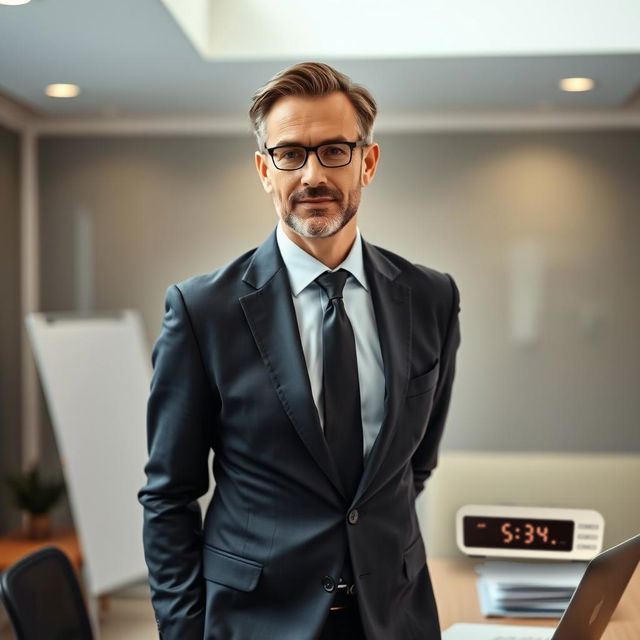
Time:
5.34
